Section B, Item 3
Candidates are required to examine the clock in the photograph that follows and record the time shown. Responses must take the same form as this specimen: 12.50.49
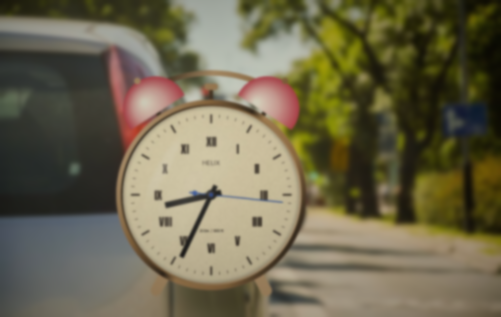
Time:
8.34.16
